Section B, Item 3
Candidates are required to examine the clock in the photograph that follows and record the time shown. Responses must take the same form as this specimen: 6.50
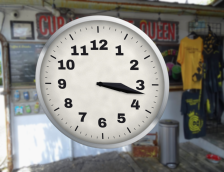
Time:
3.17
